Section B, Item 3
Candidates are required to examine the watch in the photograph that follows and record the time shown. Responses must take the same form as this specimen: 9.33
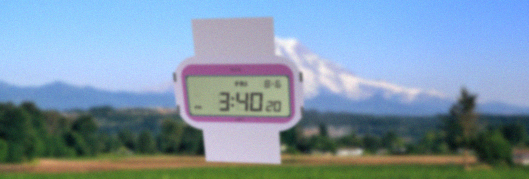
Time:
3.40
